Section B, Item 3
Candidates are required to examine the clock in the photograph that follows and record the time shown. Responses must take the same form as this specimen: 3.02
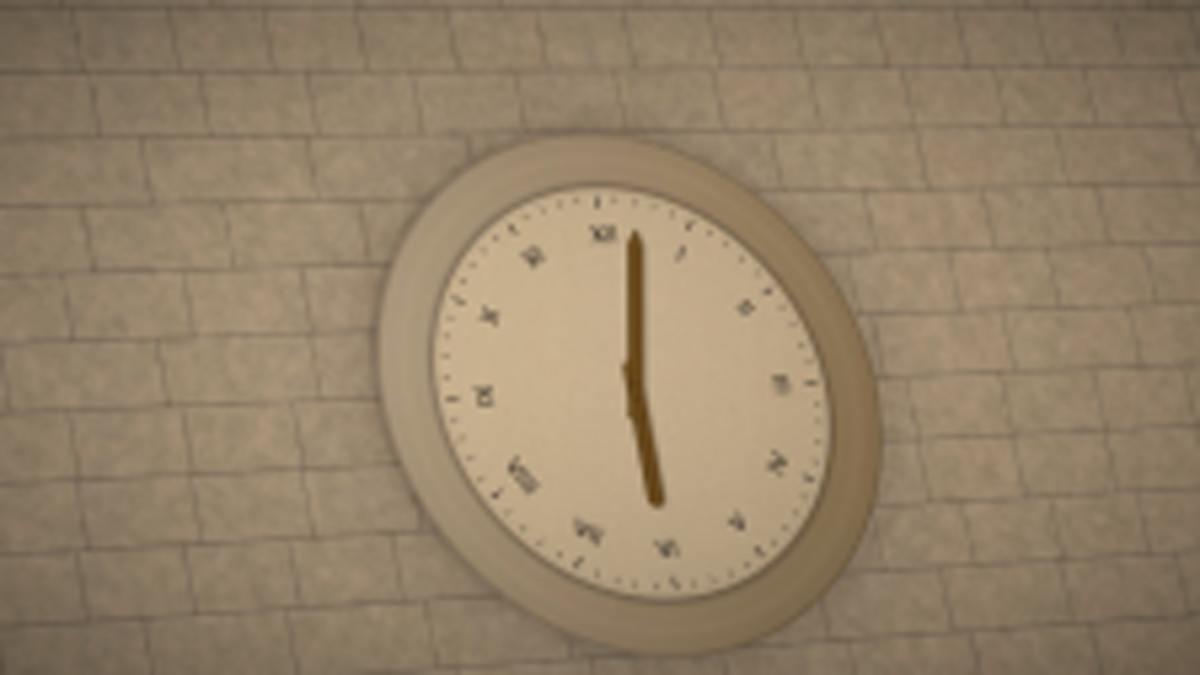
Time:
6.02
